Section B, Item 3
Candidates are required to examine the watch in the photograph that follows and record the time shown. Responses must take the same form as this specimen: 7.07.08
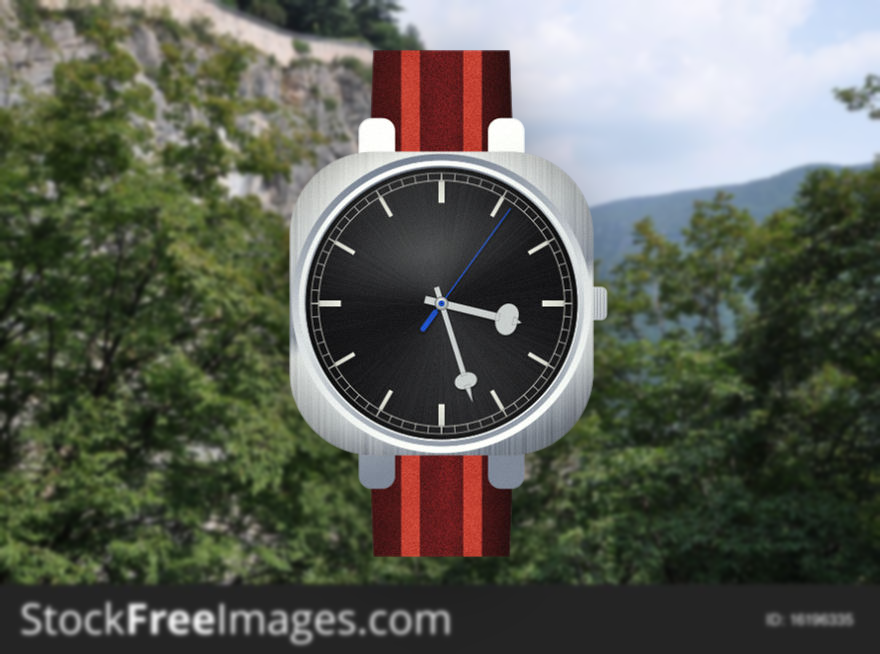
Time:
3.27.06
